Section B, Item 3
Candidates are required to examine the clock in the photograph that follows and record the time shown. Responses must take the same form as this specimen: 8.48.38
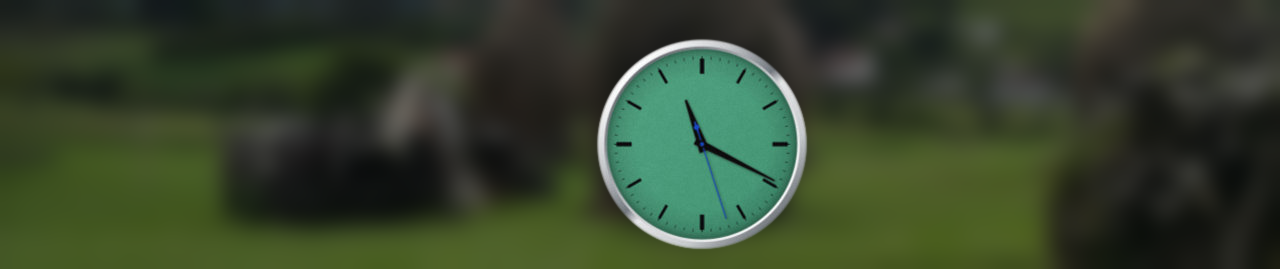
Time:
11.19.27
